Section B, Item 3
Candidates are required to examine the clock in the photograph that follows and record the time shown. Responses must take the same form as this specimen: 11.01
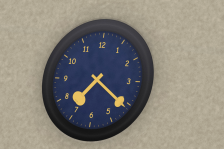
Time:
7.21
